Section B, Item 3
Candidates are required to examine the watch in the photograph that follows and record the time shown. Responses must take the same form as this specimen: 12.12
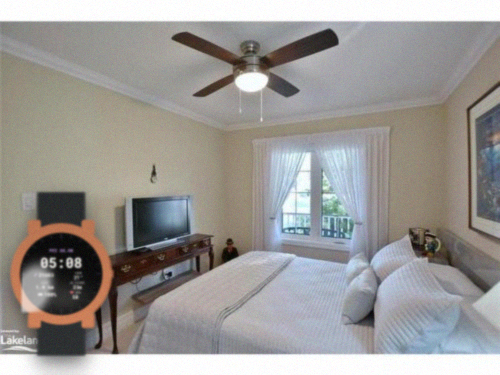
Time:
5.08
